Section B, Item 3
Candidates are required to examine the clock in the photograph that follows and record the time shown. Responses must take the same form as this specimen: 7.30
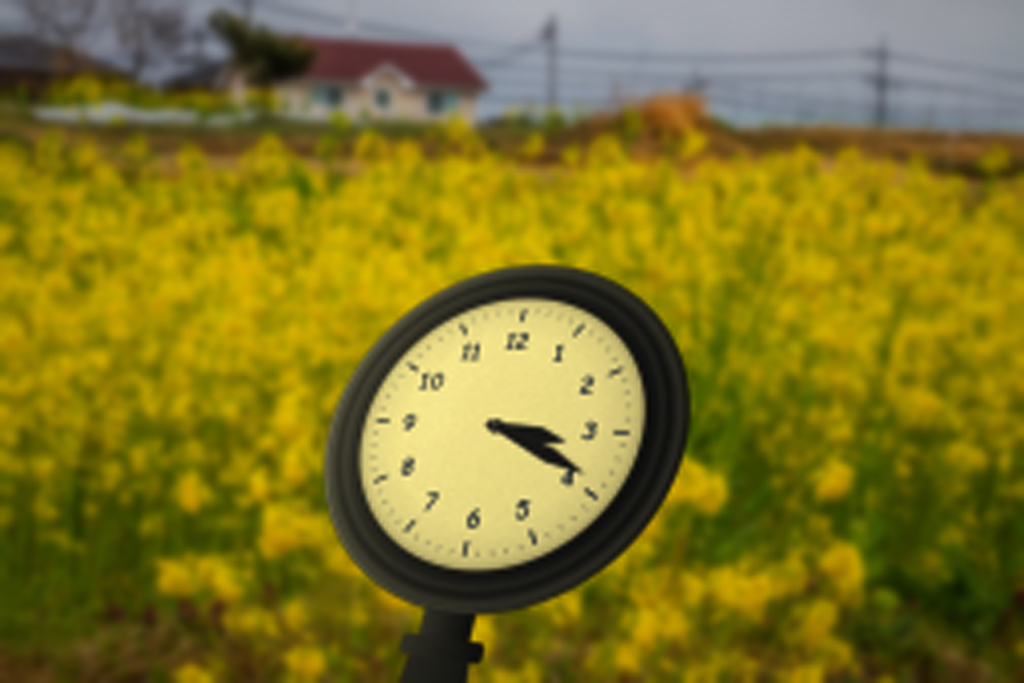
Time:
3.19
